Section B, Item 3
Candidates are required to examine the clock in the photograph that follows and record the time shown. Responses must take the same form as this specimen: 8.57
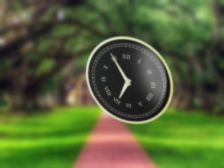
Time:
6.55
